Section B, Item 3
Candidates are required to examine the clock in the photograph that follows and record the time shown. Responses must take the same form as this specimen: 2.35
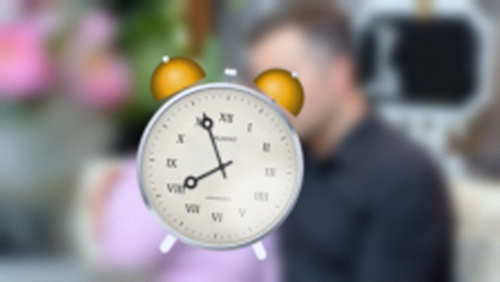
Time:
7.56
